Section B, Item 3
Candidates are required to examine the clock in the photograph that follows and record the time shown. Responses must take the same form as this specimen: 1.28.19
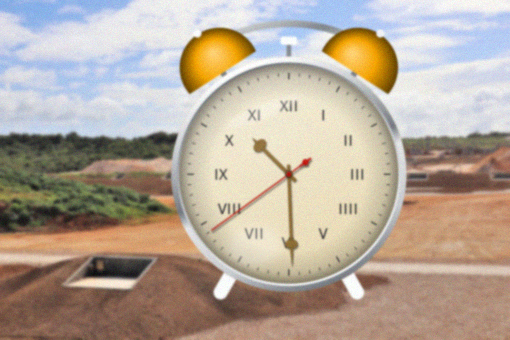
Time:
10.29.39
